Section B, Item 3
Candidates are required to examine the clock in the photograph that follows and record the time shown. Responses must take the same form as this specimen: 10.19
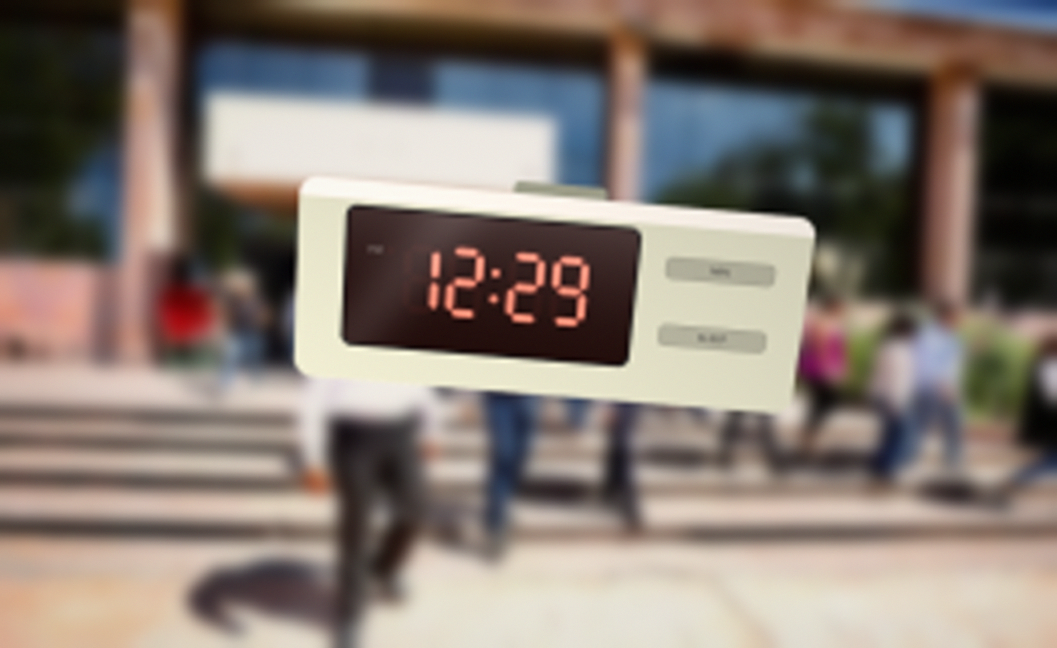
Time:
12.29
